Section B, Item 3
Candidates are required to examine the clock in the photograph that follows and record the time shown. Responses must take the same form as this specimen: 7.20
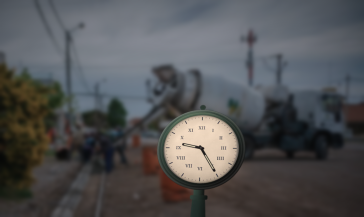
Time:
9.25
